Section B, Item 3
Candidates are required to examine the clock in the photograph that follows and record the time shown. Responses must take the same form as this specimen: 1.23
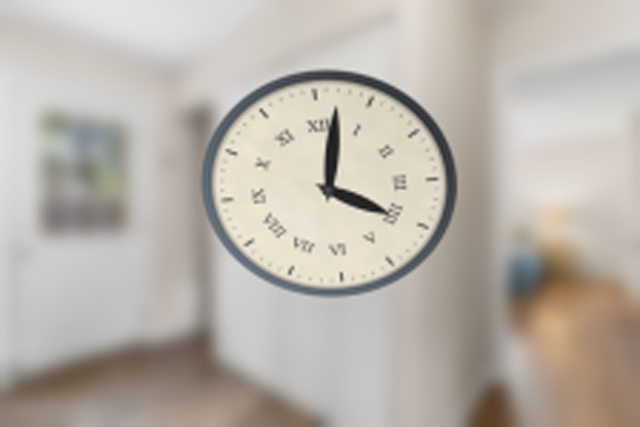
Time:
4.02
